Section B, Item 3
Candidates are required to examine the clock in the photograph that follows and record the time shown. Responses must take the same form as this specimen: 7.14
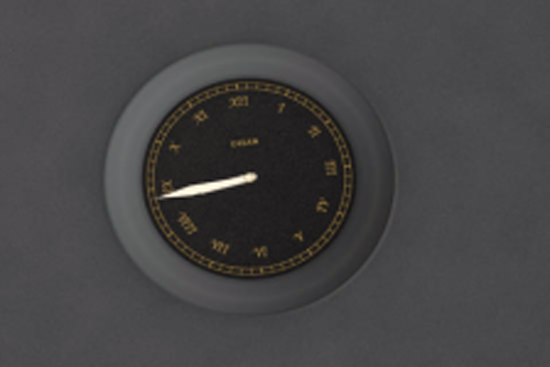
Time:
8.44
